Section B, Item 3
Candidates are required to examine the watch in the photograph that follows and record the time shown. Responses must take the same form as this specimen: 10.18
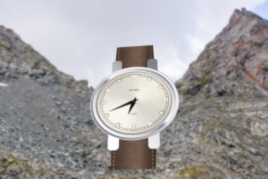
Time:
6.41
